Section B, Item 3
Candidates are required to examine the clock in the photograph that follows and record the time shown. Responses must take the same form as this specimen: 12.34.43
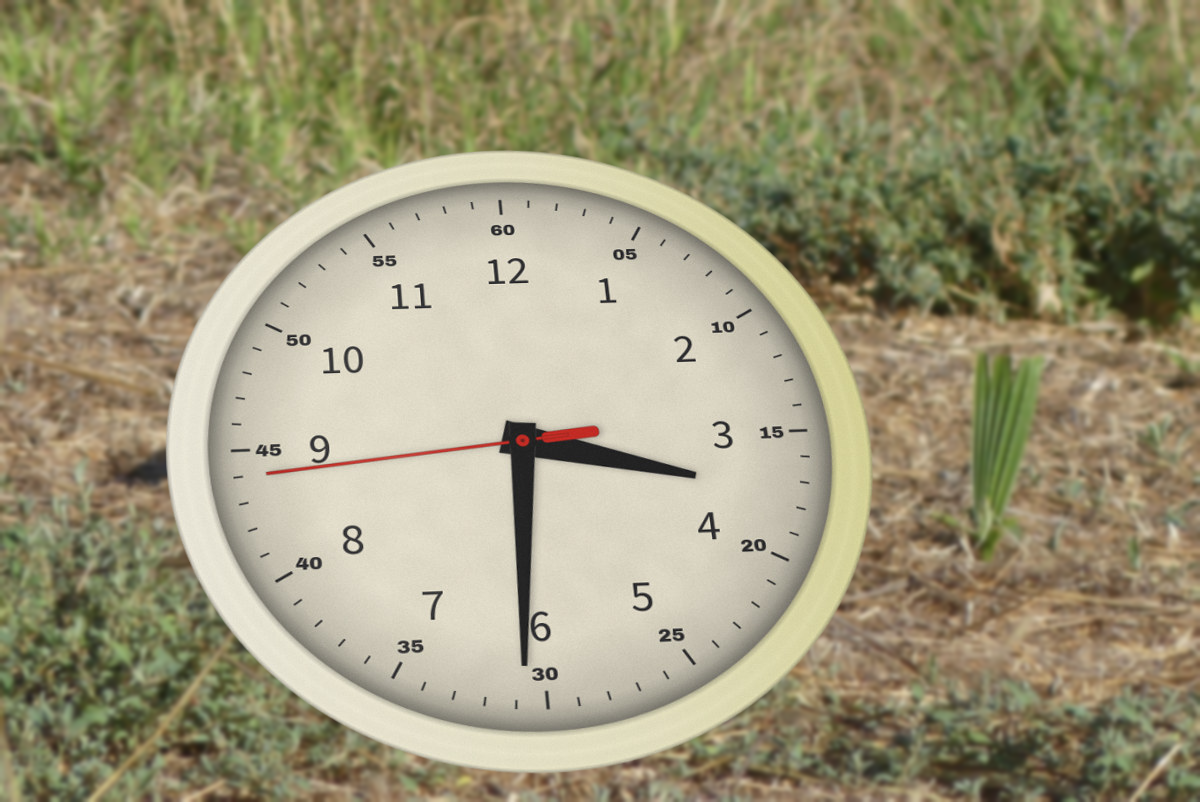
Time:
3.30.44
